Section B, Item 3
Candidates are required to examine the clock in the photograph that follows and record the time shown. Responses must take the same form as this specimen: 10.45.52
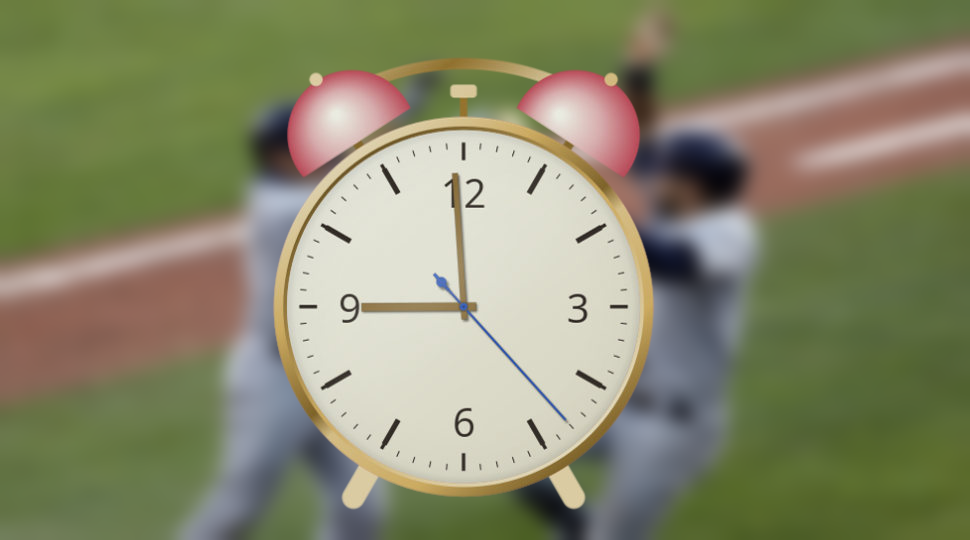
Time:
8.59.23
